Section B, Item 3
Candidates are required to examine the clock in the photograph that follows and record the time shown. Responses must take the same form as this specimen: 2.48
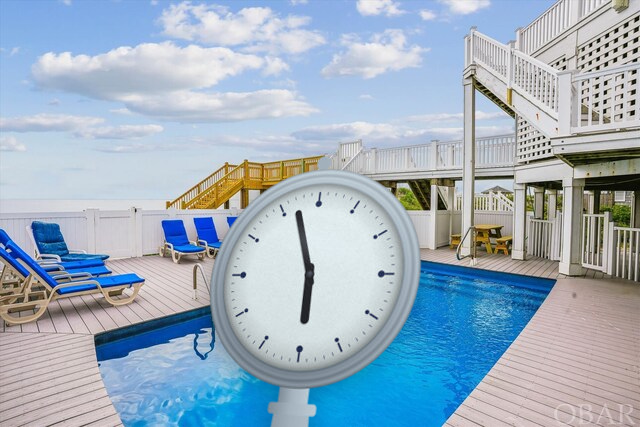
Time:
5.57
